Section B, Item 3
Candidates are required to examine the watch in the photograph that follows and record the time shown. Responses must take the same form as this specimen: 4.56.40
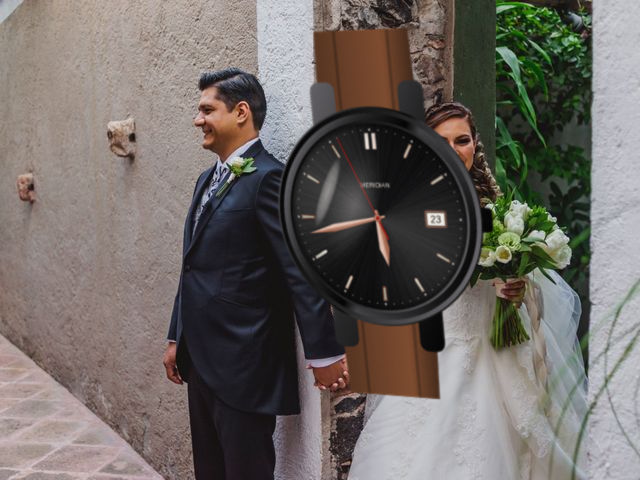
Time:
5.42.56
